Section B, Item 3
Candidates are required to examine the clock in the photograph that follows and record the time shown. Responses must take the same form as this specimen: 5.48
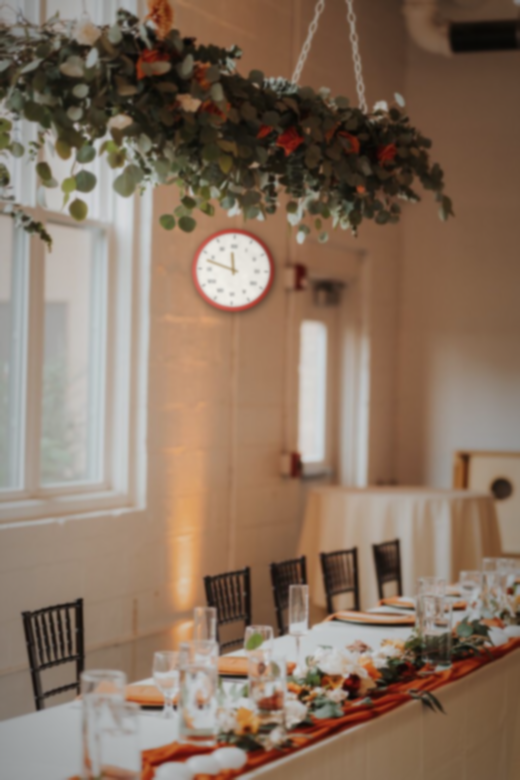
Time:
11.48
